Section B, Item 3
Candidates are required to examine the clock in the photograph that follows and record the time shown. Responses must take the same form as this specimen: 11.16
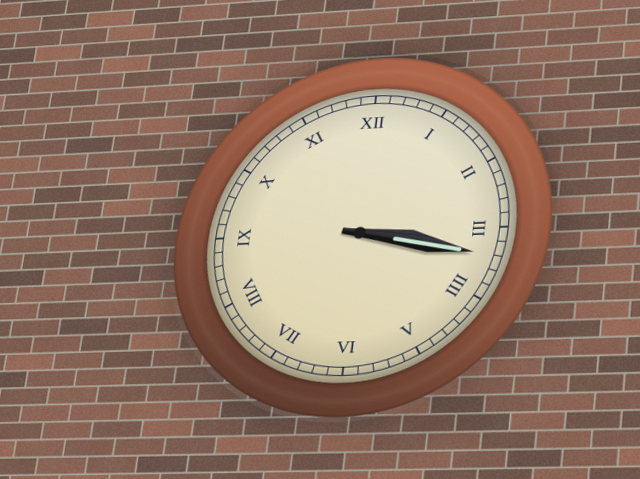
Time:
3.17
